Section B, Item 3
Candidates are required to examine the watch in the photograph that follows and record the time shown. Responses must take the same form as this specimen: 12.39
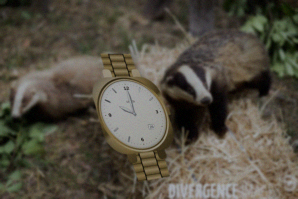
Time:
10.00
